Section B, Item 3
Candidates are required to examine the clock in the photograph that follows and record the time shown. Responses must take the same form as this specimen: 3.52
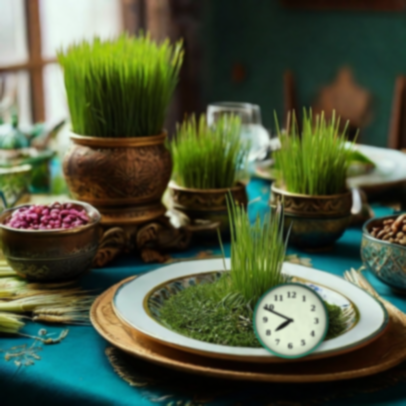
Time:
7.49
